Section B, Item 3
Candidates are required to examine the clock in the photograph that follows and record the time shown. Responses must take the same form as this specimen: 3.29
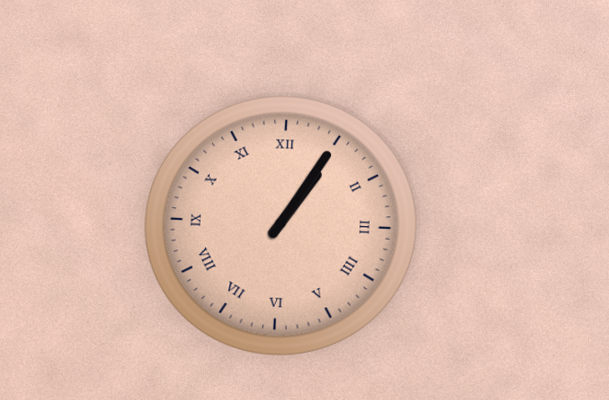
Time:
1.05
